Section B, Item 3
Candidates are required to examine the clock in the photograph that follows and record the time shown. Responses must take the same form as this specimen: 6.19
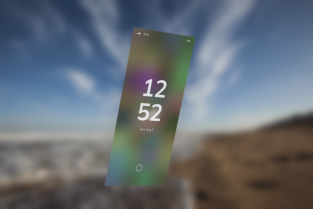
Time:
12.52
